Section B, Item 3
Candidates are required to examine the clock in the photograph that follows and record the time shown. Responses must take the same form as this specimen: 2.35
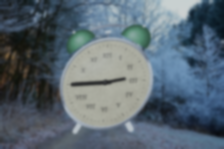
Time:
2.45
